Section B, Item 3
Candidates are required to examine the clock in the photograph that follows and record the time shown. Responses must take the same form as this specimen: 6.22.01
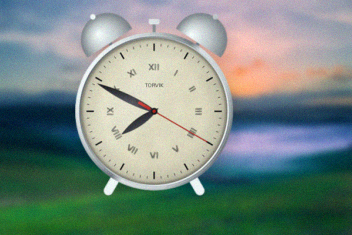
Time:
7.49.20
